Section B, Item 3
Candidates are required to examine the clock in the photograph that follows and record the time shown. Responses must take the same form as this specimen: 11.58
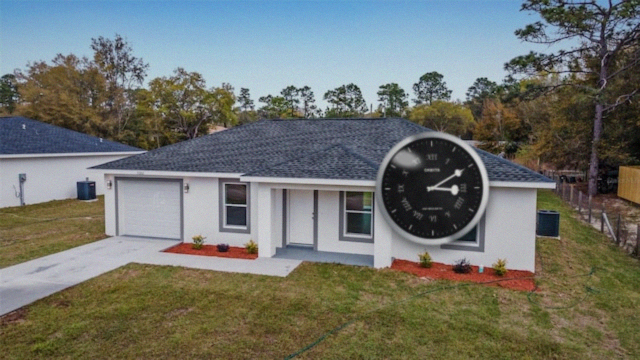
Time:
3.10
